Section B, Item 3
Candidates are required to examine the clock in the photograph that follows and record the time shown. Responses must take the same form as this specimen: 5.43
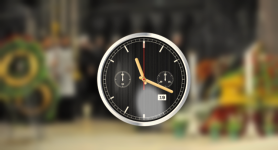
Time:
11.19
